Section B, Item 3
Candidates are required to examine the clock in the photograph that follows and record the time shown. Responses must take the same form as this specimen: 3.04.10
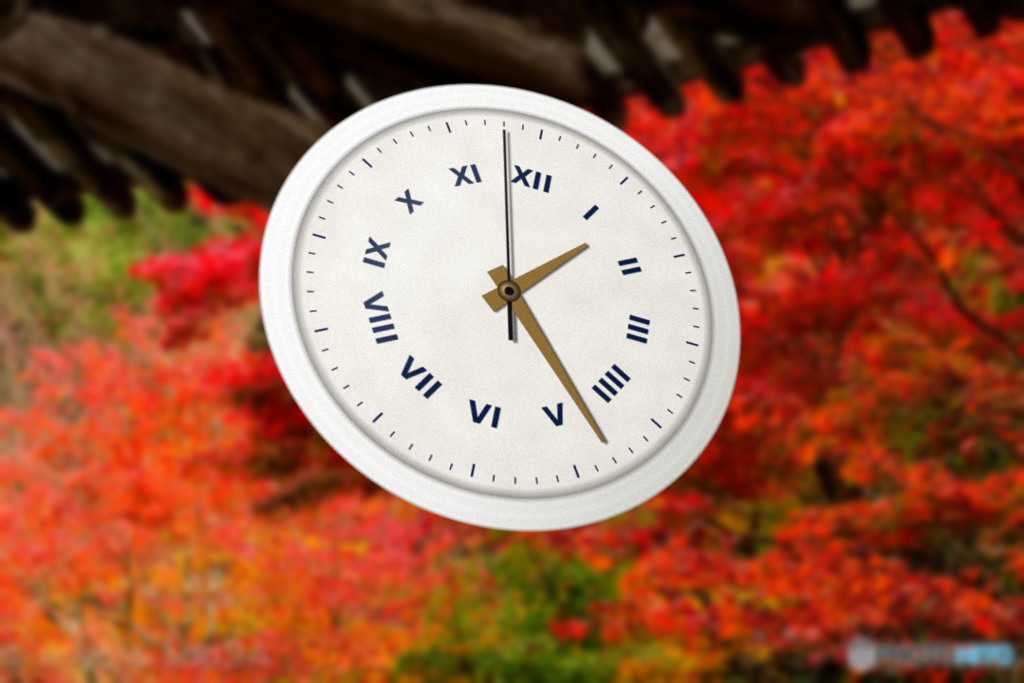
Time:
1.22.58
